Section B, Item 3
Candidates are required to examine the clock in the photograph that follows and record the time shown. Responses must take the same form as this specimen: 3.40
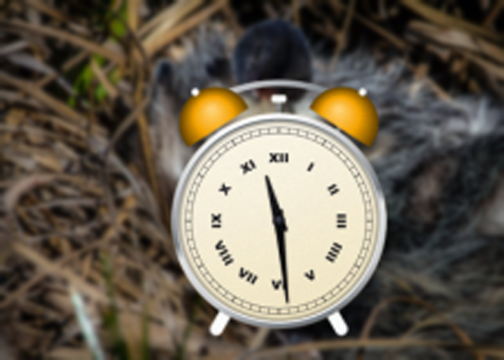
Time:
11.29
